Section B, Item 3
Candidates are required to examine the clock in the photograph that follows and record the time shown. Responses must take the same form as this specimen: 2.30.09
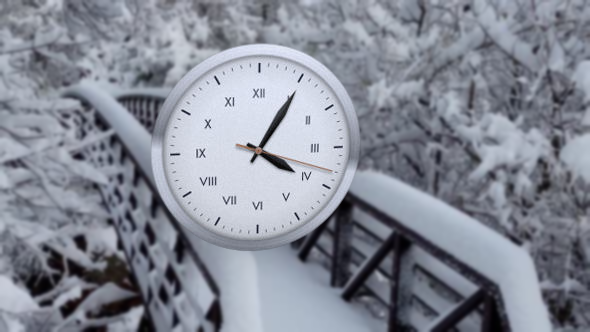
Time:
4.05.18
